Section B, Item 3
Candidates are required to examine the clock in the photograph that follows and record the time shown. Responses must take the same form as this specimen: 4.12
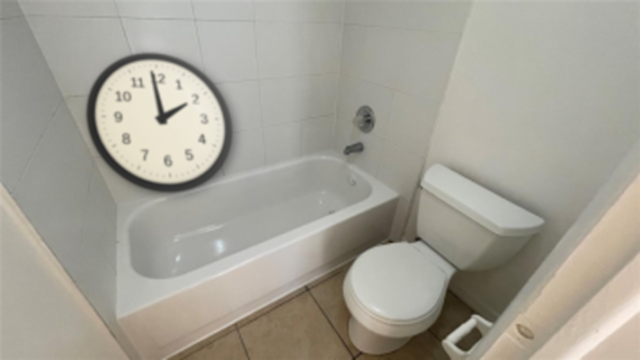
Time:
1.59
